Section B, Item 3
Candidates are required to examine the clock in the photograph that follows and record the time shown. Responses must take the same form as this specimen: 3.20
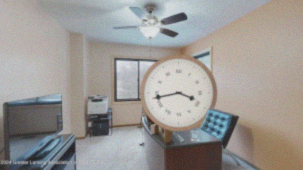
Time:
3.43
